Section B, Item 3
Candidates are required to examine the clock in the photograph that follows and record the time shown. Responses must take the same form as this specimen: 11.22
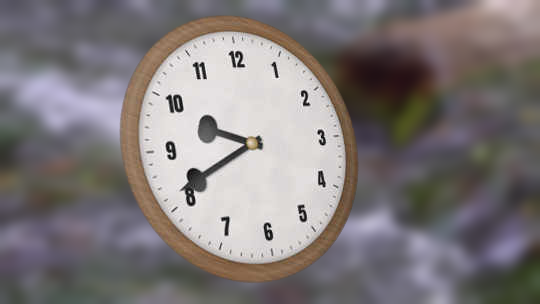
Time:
9.41
